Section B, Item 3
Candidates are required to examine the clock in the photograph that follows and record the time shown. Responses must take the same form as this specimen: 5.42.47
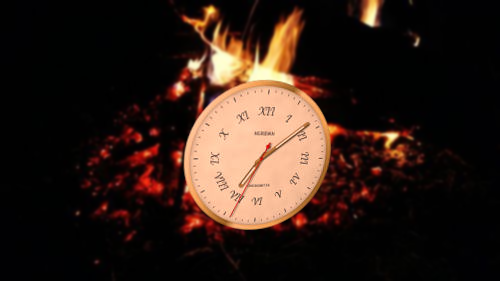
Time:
7.08.34
